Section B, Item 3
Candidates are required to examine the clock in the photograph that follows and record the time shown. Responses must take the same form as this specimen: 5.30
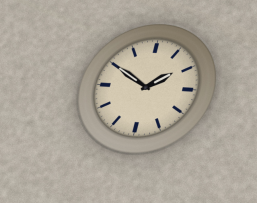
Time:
1.50
